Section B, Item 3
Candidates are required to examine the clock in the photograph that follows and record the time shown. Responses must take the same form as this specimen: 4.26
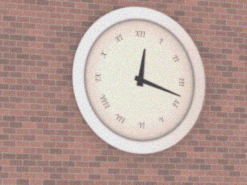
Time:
12.18
